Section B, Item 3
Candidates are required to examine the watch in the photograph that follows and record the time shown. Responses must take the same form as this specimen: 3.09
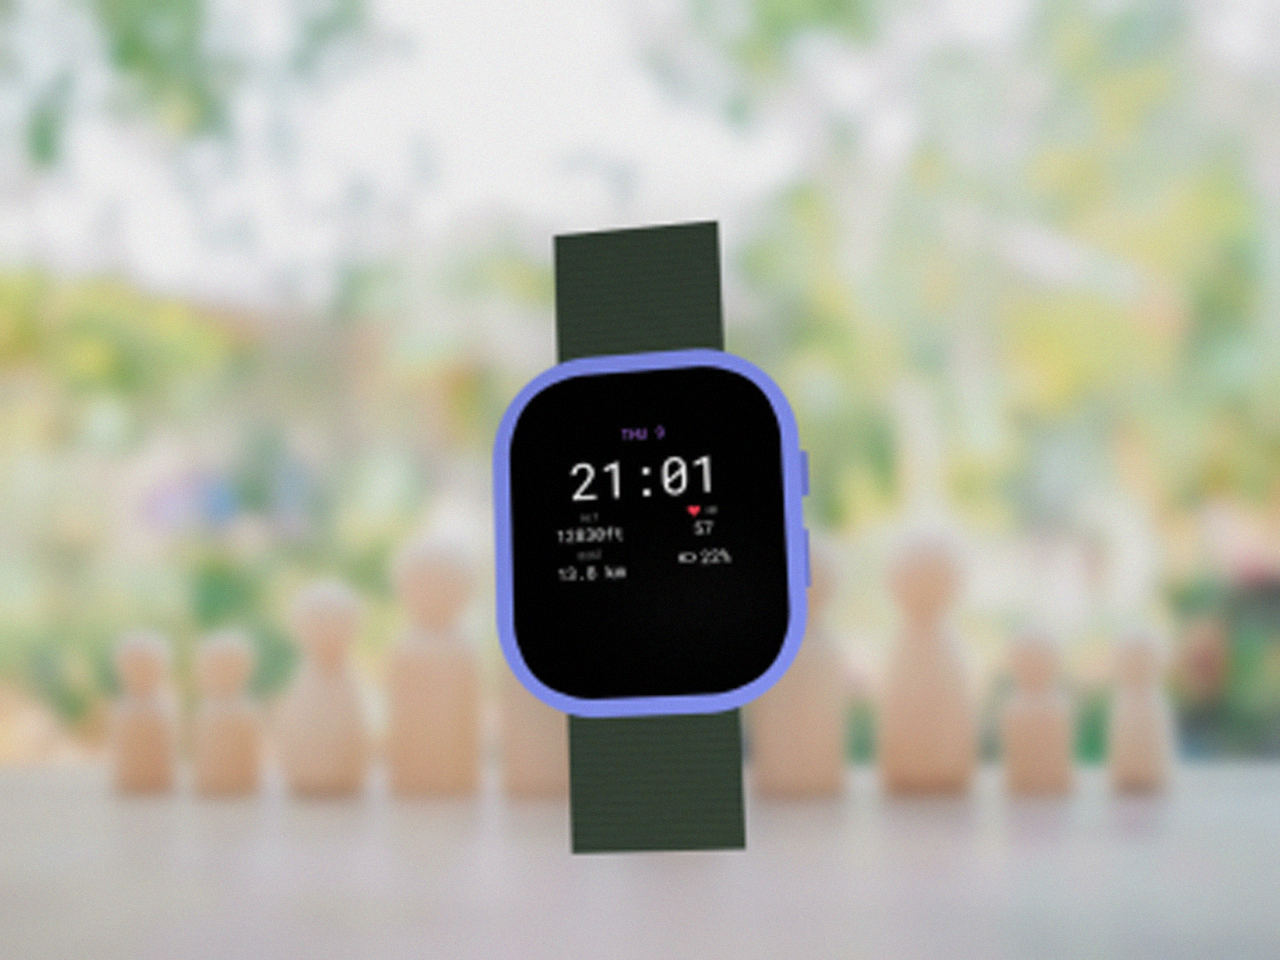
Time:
21.01
